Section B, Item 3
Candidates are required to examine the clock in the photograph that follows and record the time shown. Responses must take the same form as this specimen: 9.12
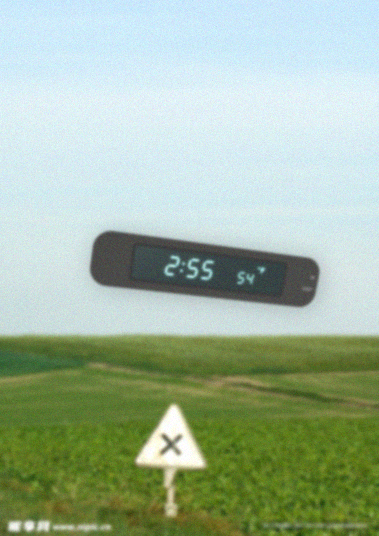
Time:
2.55
